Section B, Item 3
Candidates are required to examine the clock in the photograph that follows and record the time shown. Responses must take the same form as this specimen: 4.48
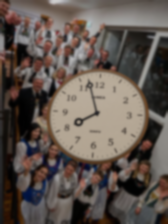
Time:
7.57
